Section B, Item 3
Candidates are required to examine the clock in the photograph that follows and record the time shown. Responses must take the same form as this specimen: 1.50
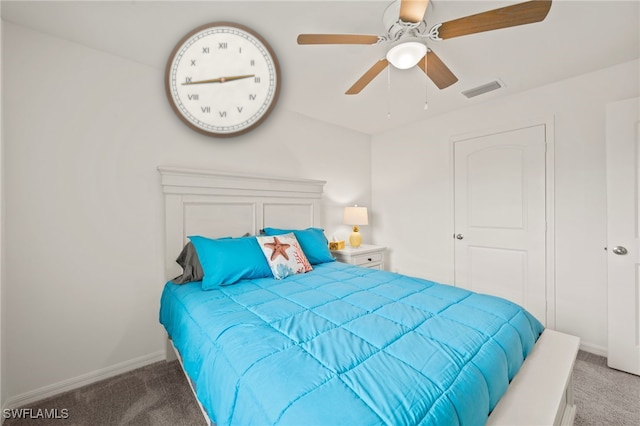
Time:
2.44
